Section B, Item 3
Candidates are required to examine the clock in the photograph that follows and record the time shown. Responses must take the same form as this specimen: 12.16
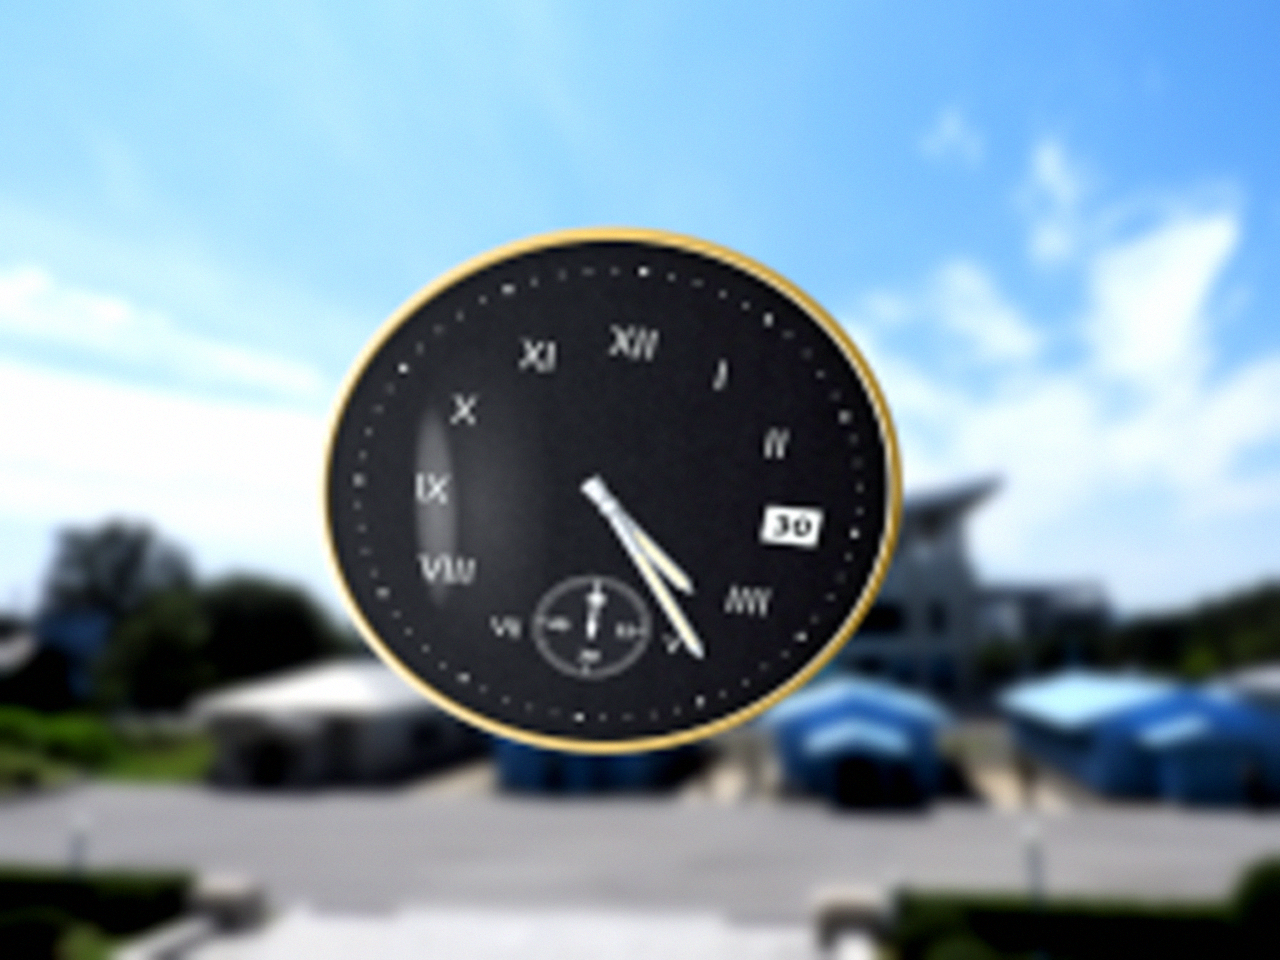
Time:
4.24
